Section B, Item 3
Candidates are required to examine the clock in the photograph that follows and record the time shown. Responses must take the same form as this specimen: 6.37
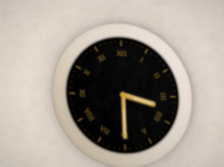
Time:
3.30
